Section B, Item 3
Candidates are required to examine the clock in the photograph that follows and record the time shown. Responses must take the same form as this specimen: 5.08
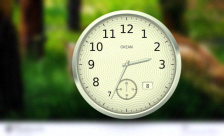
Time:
2.34
